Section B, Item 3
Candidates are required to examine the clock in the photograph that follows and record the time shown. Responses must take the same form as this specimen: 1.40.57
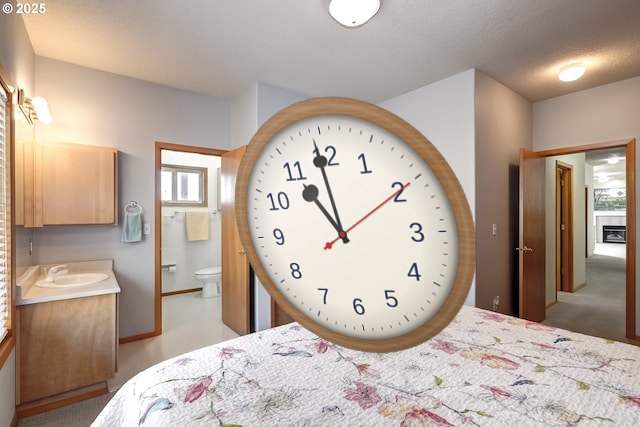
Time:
10.59.10
